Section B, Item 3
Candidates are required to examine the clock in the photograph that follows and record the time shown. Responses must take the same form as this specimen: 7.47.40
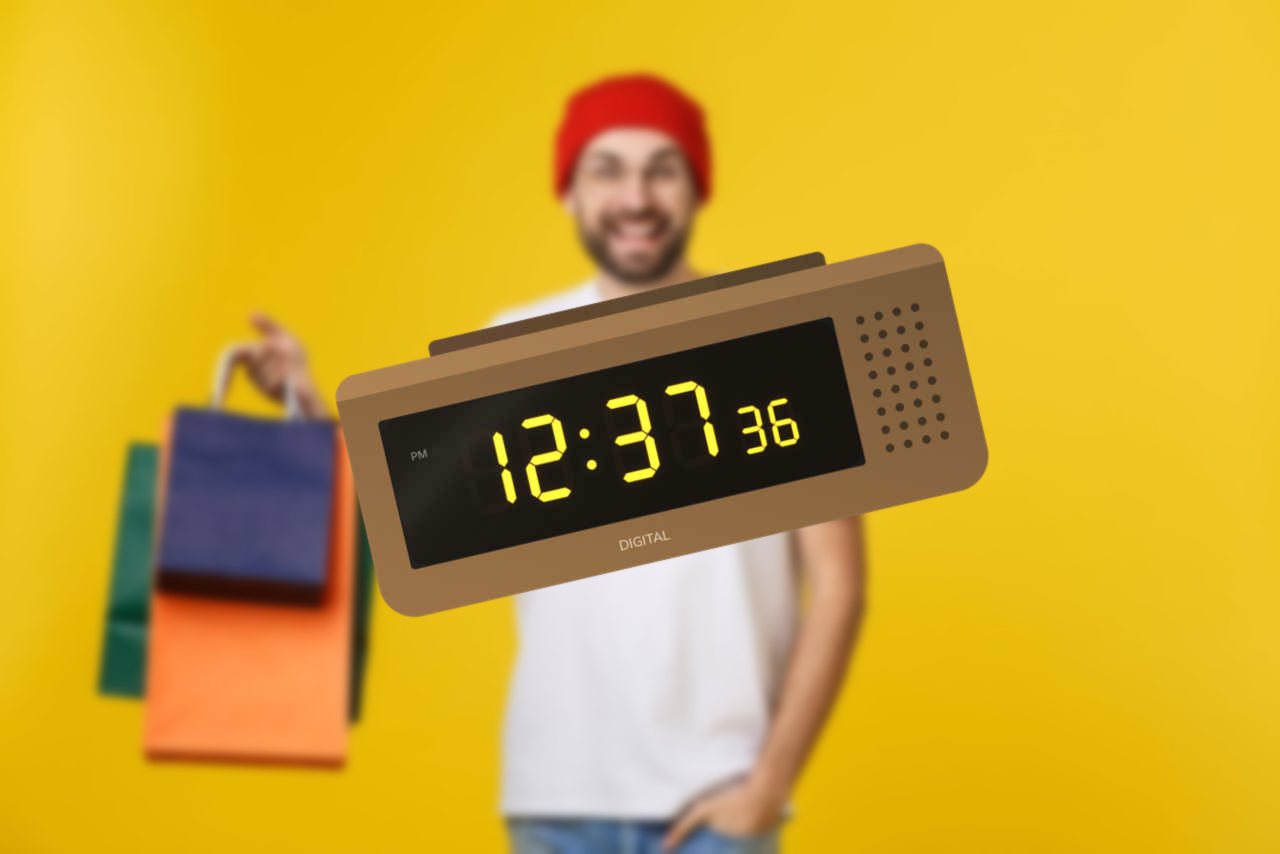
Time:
12.37.36
